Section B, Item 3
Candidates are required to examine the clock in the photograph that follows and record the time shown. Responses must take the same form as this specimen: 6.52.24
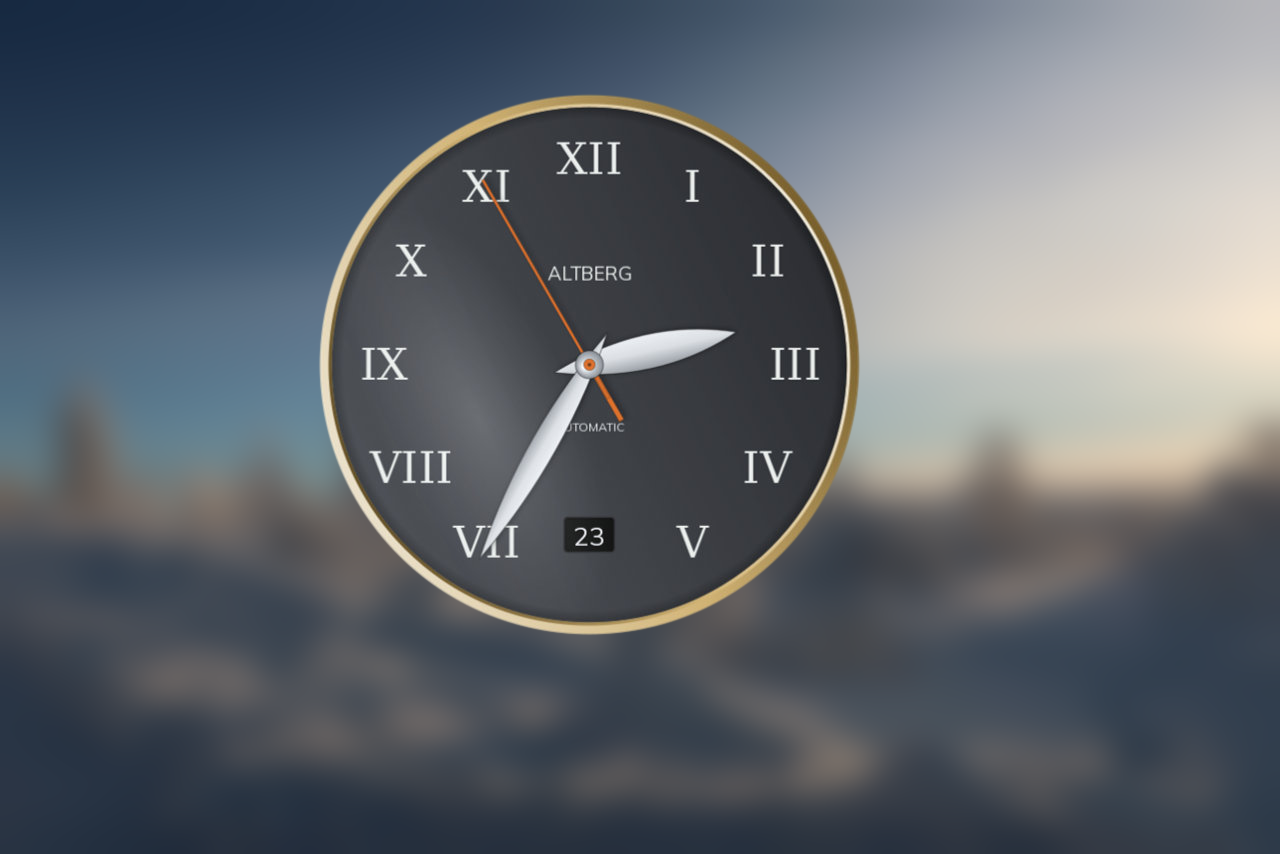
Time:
2.34.55
